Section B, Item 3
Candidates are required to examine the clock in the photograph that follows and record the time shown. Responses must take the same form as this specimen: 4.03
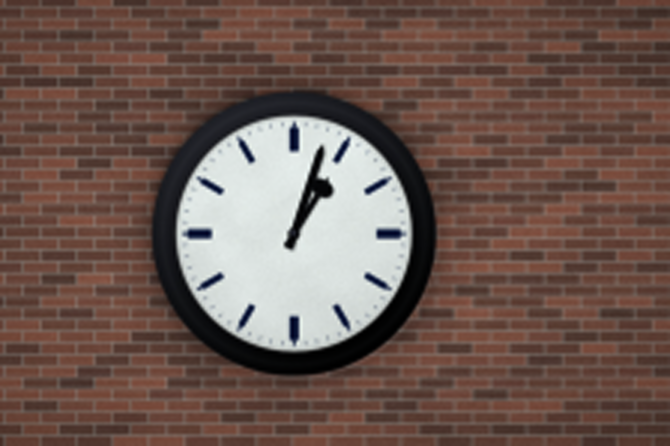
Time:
1.03
